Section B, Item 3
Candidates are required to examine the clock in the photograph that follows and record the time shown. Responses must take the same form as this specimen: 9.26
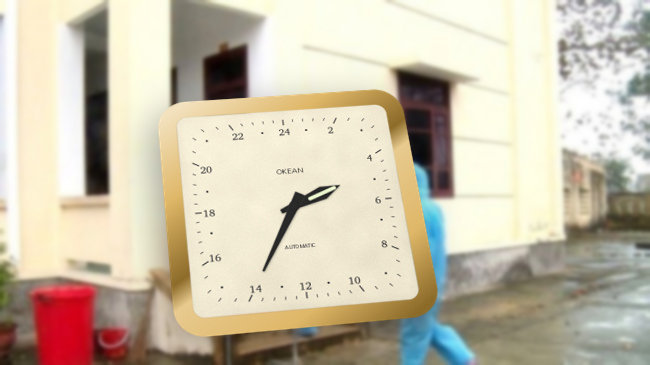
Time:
4.35
